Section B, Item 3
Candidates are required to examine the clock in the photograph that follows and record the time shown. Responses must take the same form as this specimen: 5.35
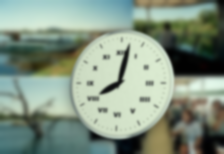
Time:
8.02
